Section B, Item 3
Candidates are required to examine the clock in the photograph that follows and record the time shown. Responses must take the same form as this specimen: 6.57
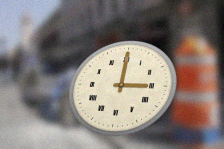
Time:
3.00
